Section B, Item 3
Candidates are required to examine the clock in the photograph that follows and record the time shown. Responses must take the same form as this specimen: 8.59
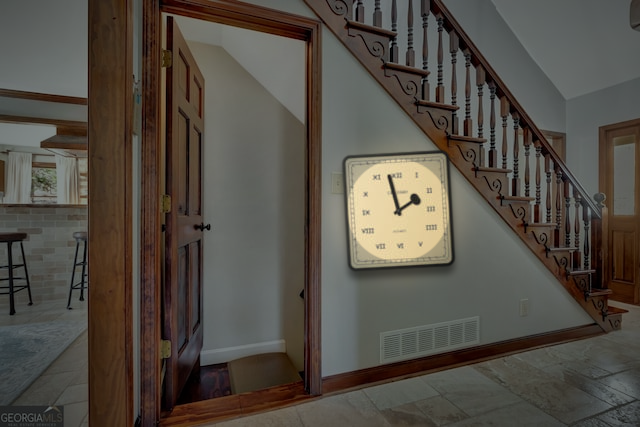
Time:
1.58
